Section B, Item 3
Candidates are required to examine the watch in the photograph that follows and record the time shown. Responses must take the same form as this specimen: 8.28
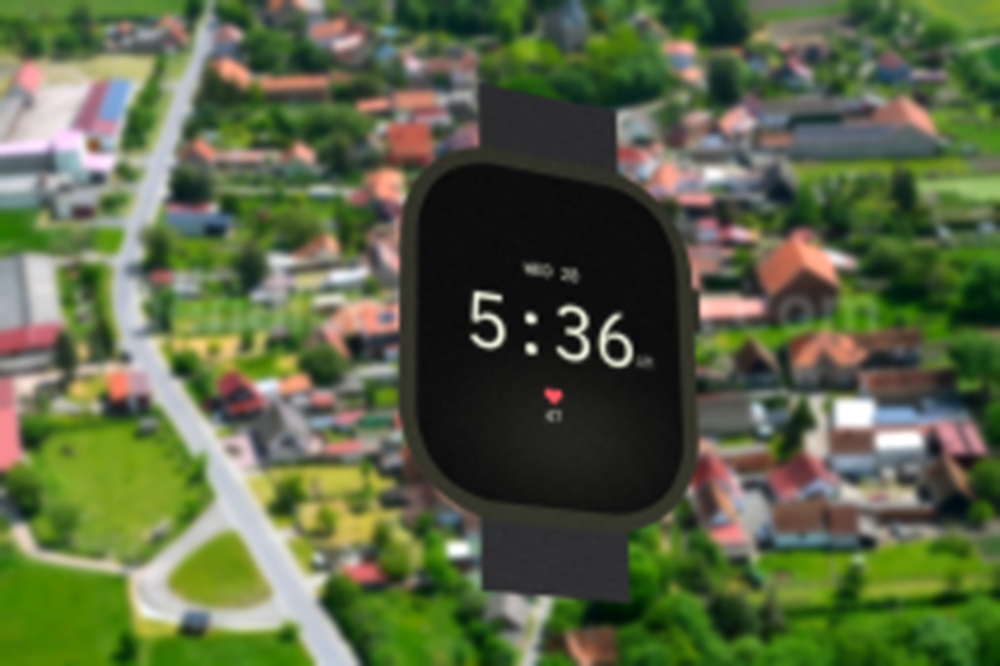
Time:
5.36
